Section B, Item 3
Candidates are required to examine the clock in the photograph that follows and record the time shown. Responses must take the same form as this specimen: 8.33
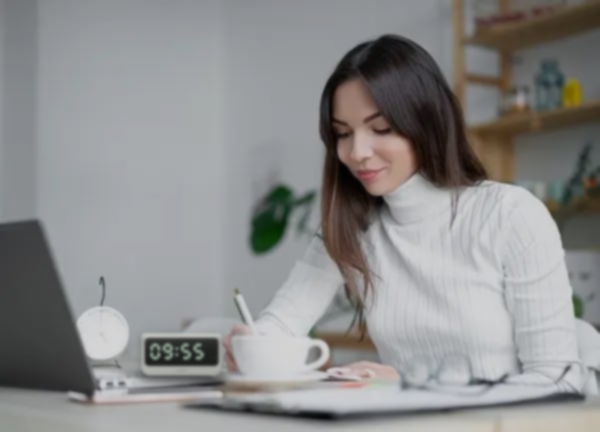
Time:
9.55
